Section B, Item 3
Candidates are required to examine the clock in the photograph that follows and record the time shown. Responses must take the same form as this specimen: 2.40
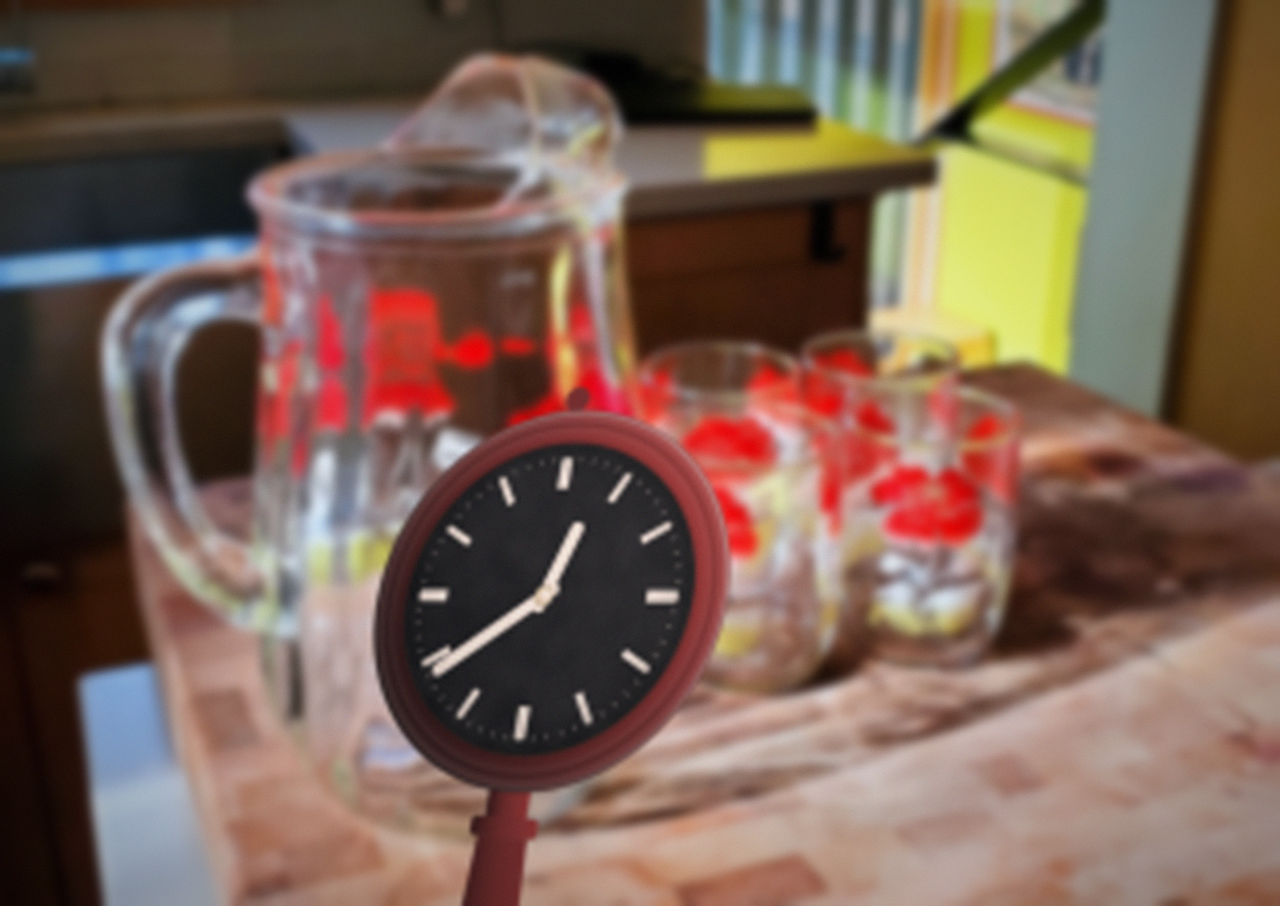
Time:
12.39
